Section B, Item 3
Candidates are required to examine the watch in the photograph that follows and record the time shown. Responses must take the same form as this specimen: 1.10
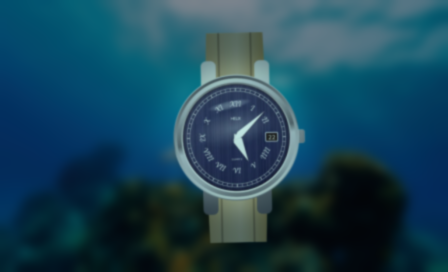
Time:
5.08
